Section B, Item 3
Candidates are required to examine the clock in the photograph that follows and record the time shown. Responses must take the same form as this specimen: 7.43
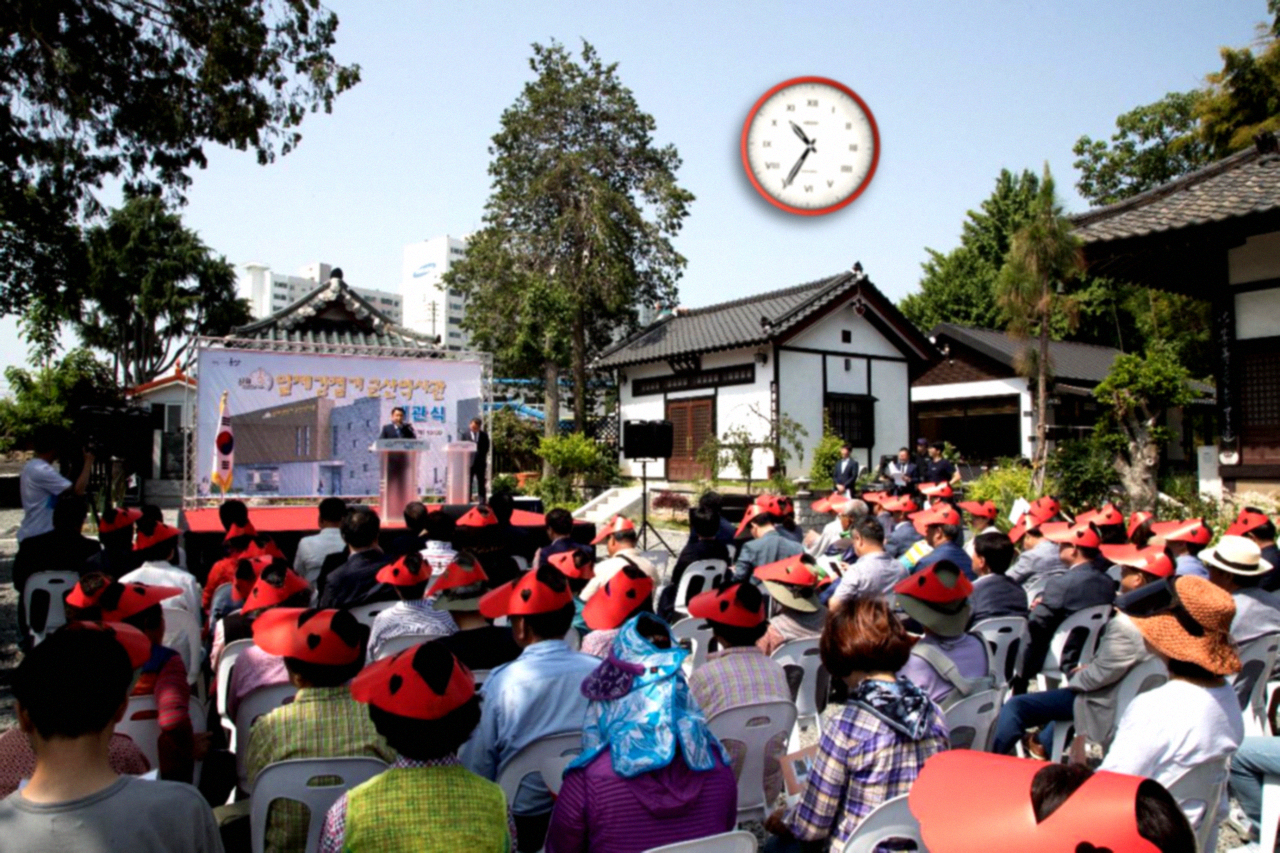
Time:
10.35
